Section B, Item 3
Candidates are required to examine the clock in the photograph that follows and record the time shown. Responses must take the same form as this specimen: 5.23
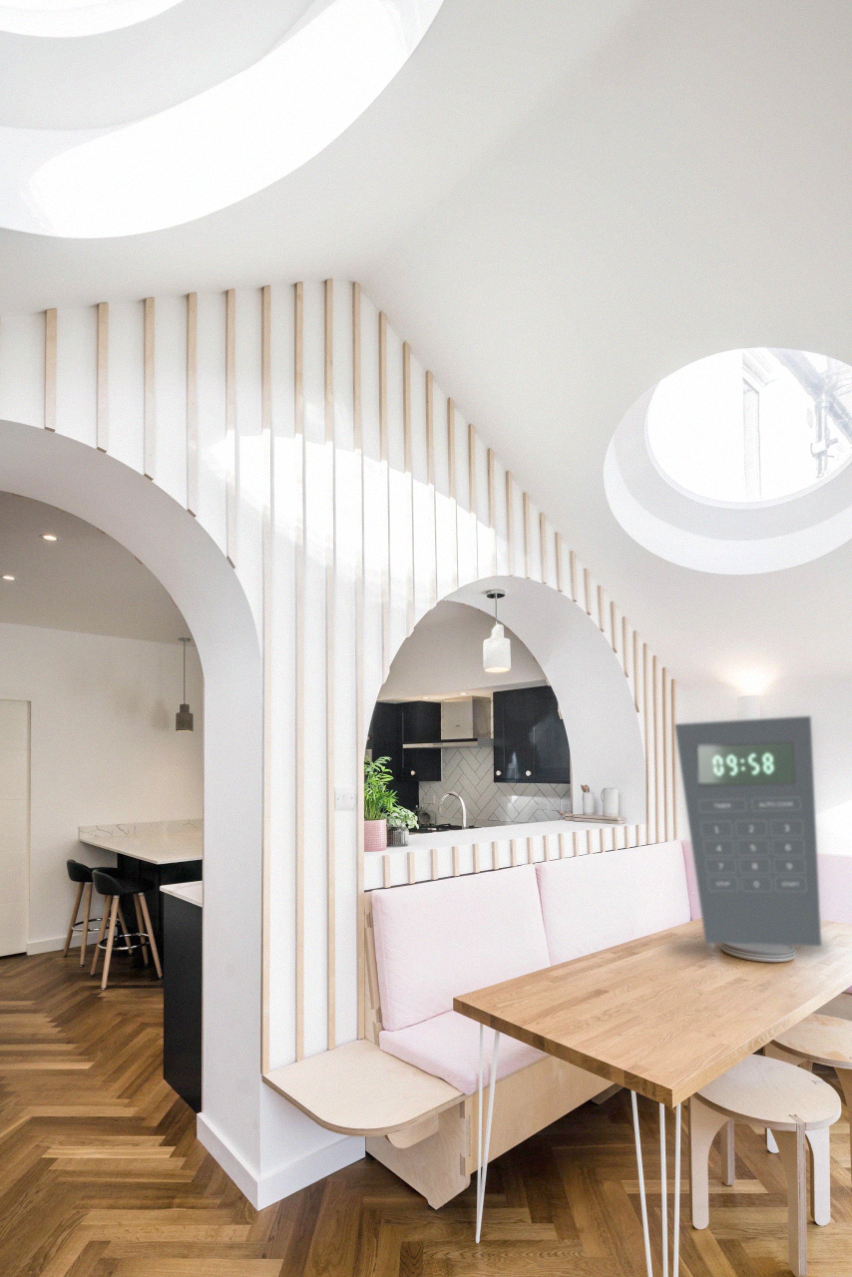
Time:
9.58
